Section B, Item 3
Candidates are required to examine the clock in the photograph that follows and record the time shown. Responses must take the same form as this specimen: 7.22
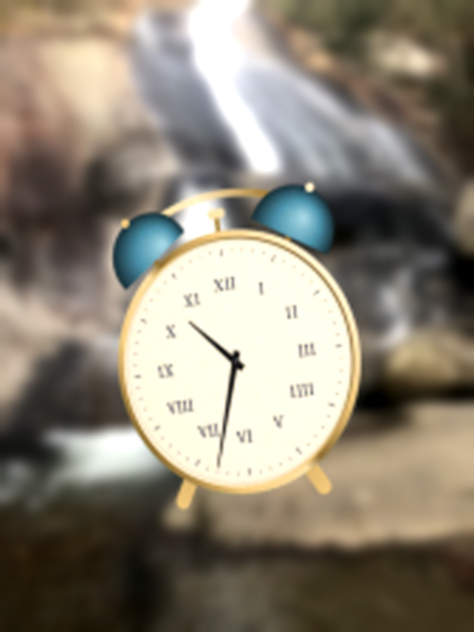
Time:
10.33
